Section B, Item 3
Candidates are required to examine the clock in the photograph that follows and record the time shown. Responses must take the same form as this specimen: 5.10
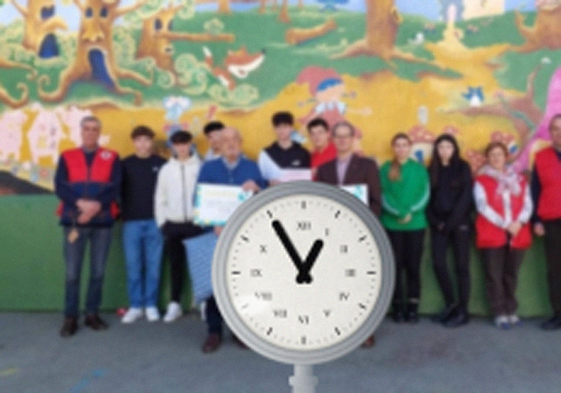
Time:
12.55
